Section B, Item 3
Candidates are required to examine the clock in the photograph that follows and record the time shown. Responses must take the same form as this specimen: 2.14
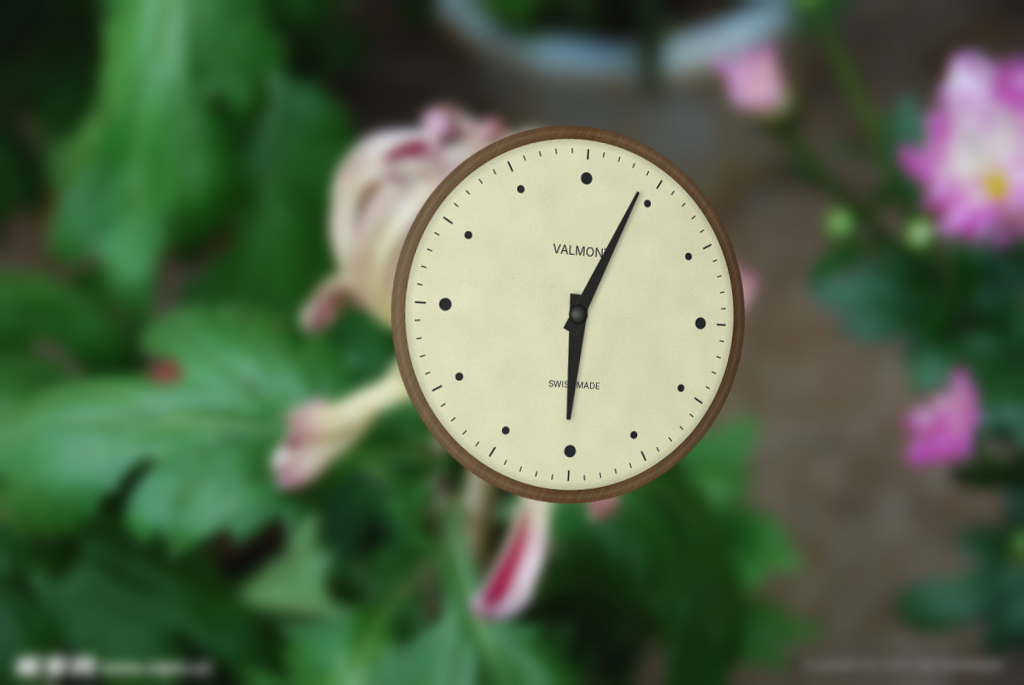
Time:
6.04
